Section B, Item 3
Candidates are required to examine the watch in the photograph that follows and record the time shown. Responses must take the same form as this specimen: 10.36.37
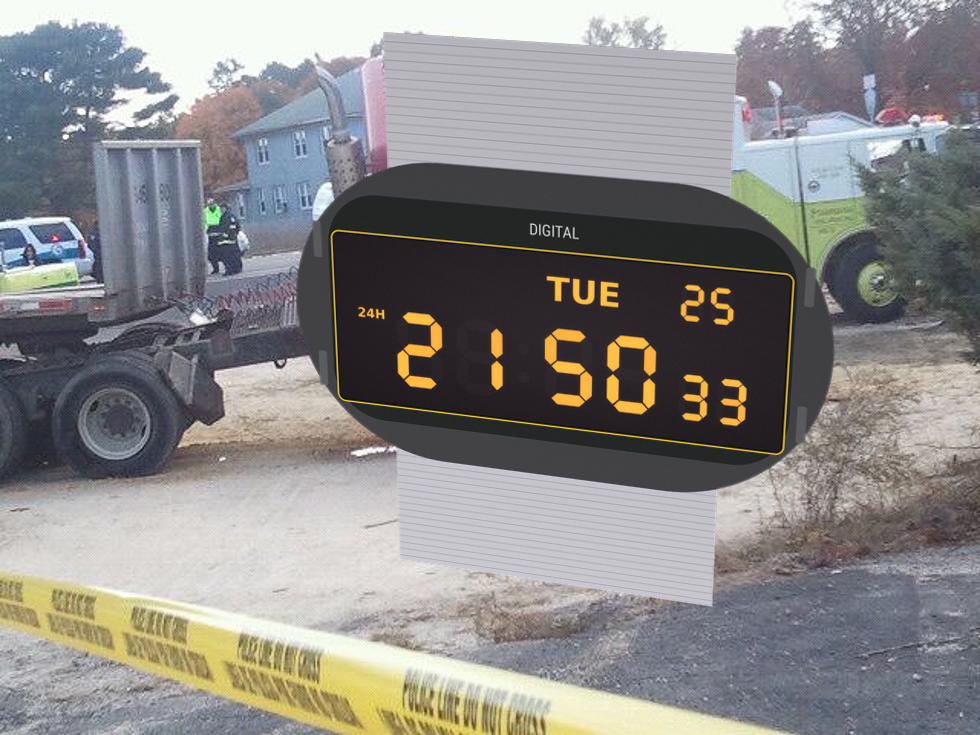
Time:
21.50.33
